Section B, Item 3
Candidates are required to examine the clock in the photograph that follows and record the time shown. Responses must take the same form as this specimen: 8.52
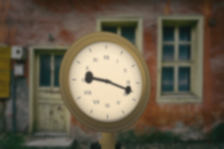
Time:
9.18
